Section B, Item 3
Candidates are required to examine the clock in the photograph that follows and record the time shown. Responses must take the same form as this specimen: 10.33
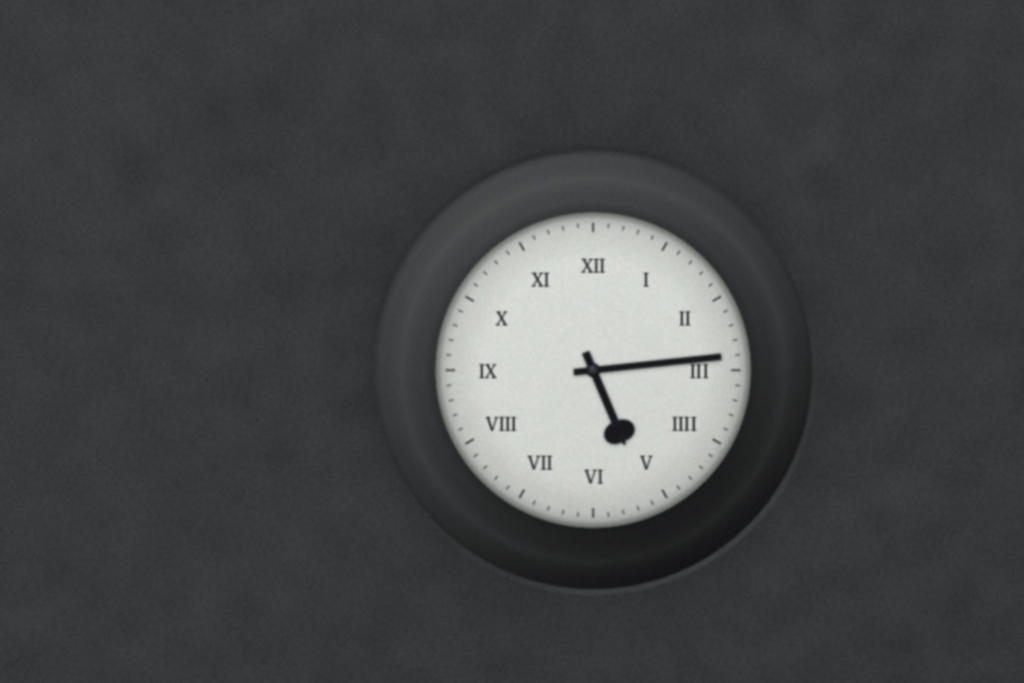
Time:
5.14
